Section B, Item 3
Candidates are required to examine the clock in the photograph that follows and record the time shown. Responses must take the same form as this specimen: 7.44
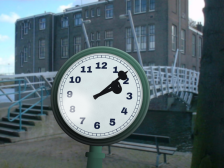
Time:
2.08
